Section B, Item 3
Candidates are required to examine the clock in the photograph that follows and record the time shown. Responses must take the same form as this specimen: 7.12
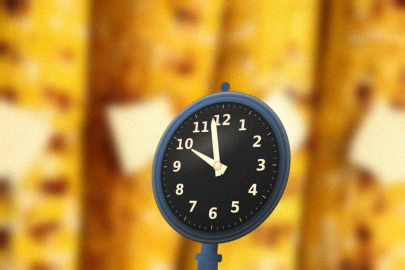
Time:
9.58
